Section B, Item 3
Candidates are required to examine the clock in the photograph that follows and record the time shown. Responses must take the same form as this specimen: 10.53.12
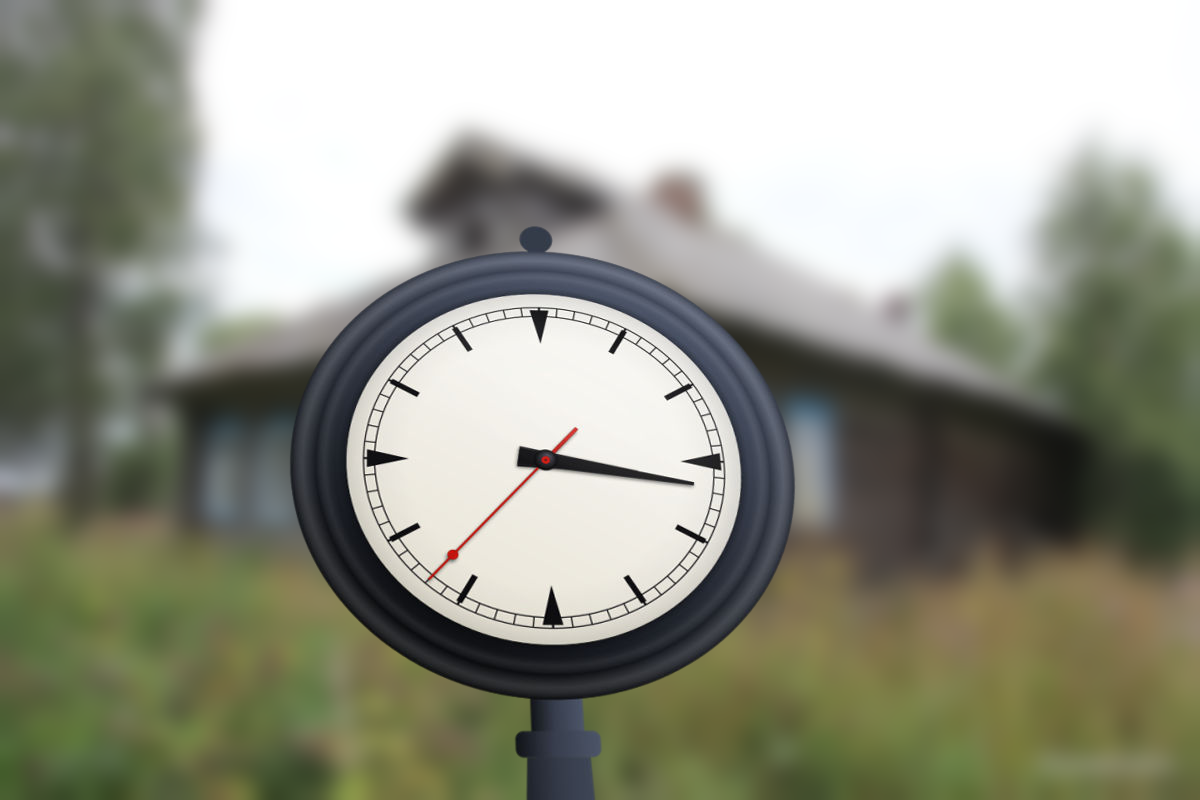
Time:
3.16.37
